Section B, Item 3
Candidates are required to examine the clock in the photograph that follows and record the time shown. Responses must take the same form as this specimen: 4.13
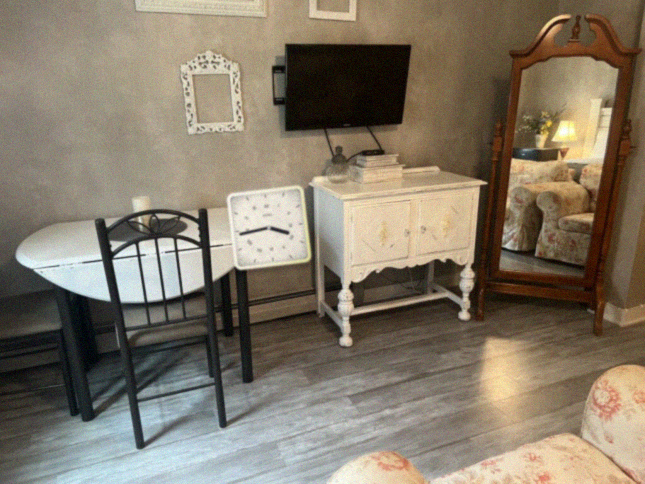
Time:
3.44
